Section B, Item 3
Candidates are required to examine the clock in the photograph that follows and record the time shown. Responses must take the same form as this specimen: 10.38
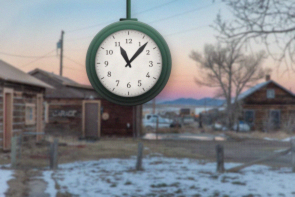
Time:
11.07
